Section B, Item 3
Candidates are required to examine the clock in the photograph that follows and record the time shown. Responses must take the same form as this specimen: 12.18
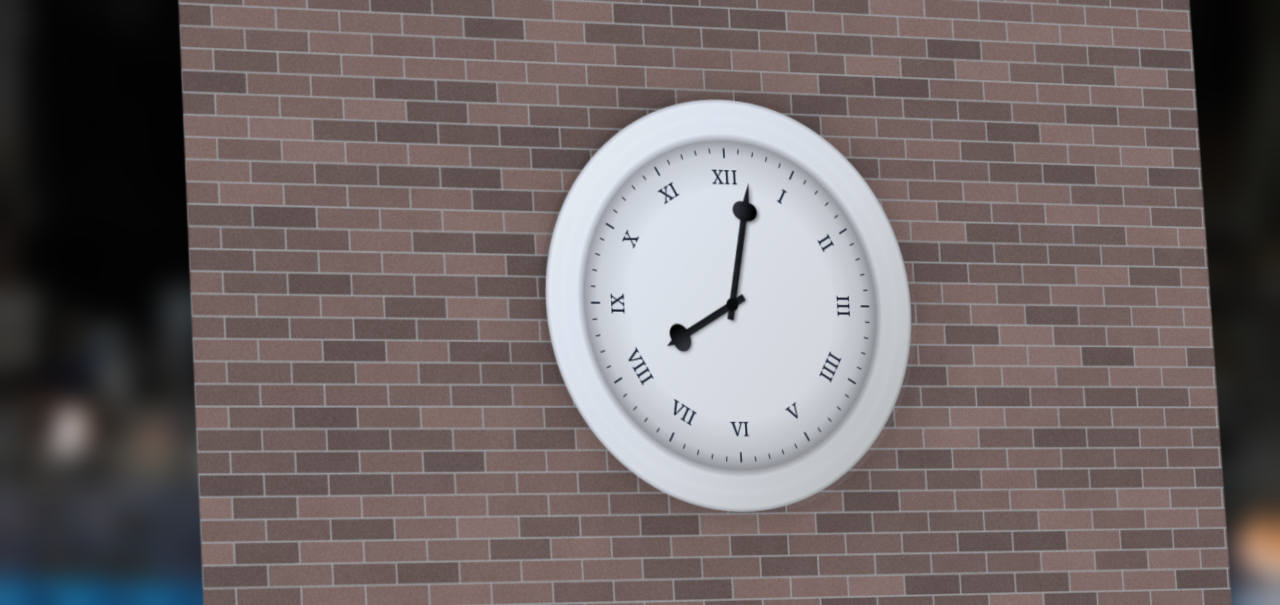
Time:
8.02
